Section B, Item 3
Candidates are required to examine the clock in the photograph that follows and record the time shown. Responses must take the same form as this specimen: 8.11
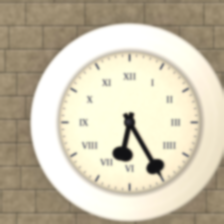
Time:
6.25
